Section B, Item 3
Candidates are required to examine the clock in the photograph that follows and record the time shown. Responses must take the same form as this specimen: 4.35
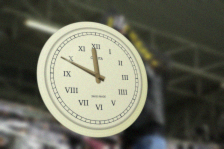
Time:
11.49
